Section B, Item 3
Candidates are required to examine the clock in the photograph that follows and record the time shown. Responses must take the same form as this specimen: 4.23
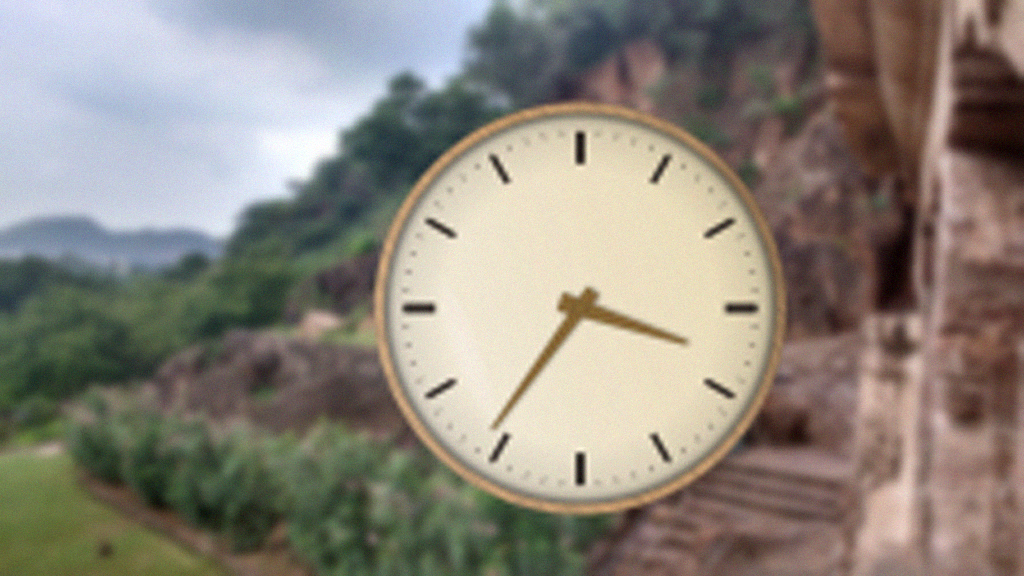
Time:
3.36
